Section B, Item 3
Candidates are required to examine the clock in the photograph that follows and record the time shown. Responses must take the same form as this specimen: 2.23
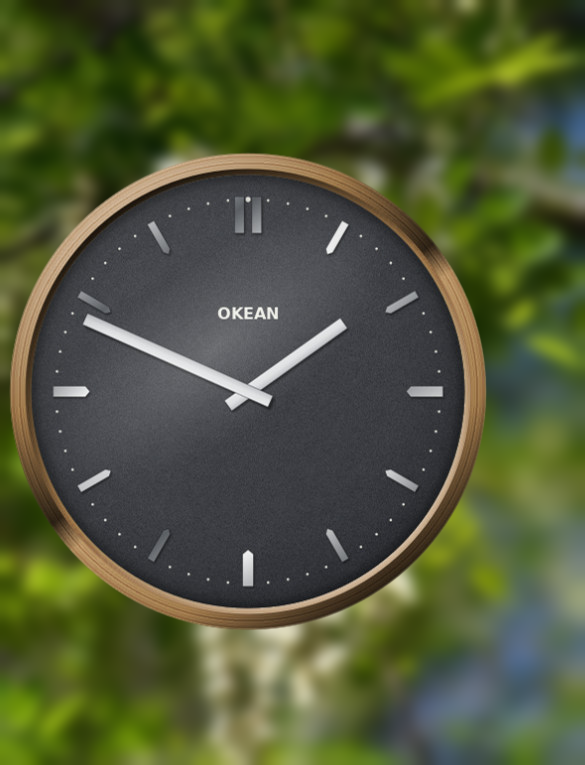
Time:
1.49
